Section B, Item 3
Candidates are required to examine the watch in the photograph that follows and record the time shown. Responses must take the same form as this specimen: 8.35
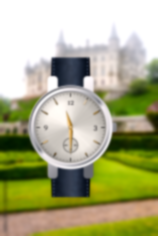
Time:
11.30
